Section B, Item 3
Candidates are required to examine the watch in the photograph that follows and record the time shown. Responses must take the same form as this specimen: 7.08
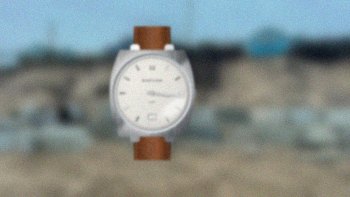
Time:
3.16
